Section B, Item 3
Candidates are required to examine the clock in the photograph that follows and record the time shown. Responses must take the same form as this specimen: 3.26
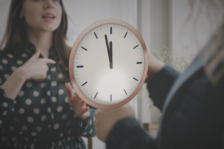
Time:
11.58
